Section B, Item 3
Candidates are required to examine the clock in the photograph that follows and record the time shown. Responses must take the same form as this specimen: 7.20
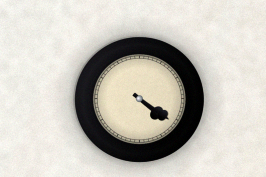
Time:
4.21
